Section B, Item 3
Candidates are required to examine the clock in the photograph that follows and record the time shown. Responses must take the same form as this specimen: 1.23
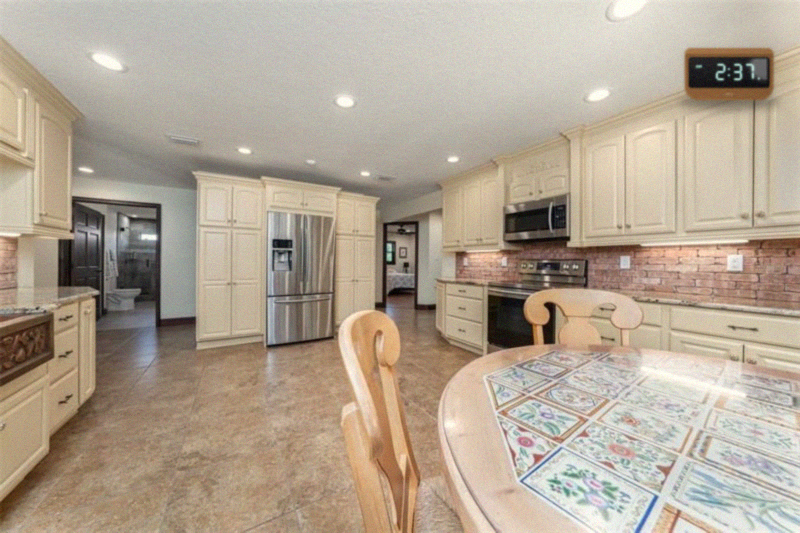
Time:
2.37
